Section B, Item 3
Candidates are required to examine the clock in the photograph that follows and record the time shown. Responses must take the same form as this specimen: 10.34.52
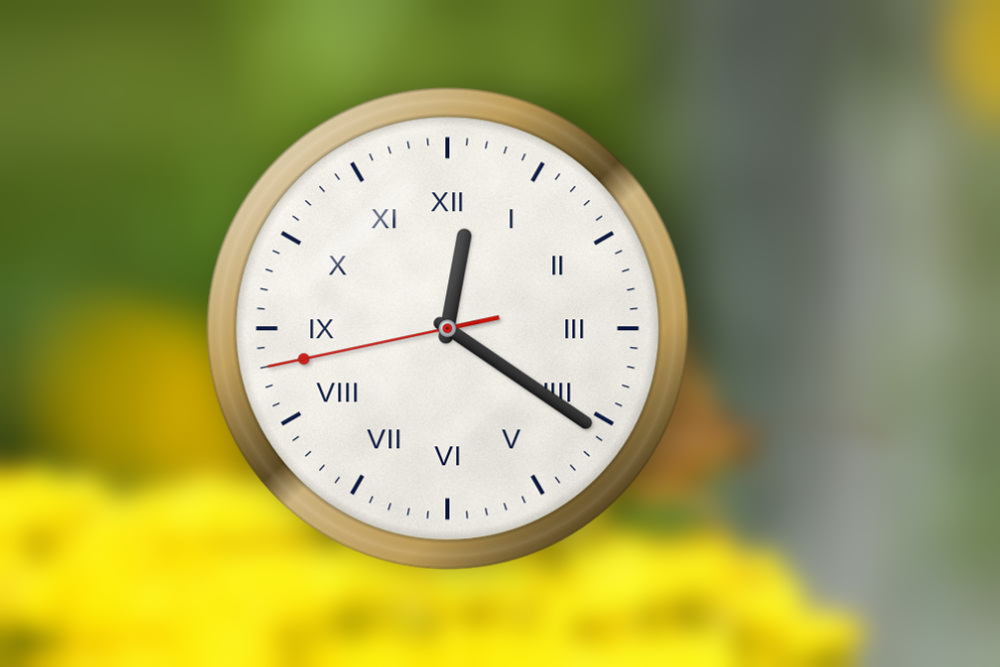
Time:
12.20.43
